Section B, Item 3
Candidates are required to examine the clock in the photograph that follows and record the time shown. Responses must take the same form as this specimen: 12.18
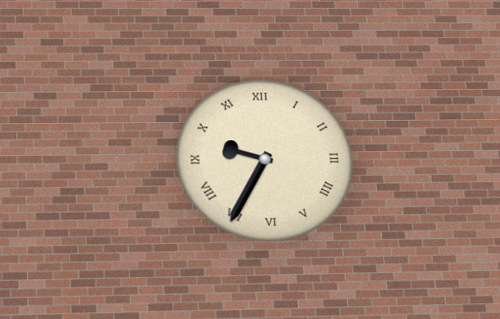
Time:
9.35
